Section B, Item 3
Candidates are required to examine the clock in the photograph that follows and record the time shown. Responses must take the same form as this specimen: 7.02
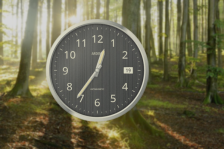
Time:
12.36
